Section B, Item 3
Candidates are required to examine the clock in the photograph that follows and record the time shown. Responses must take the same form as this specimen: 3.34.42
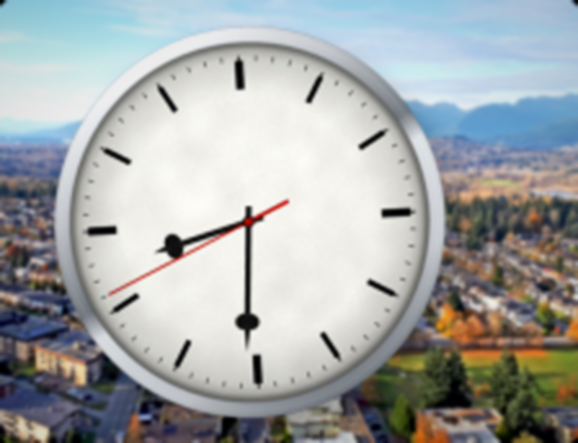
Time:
8.30.41
